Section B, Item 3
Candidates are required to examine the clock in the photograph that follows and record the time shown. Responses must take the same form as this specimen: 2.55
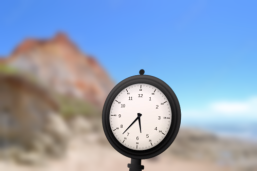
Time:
5.37
